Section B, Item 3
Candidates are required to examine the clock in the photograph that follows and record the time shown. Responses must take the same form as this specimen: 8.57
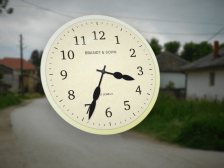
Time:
3.34
